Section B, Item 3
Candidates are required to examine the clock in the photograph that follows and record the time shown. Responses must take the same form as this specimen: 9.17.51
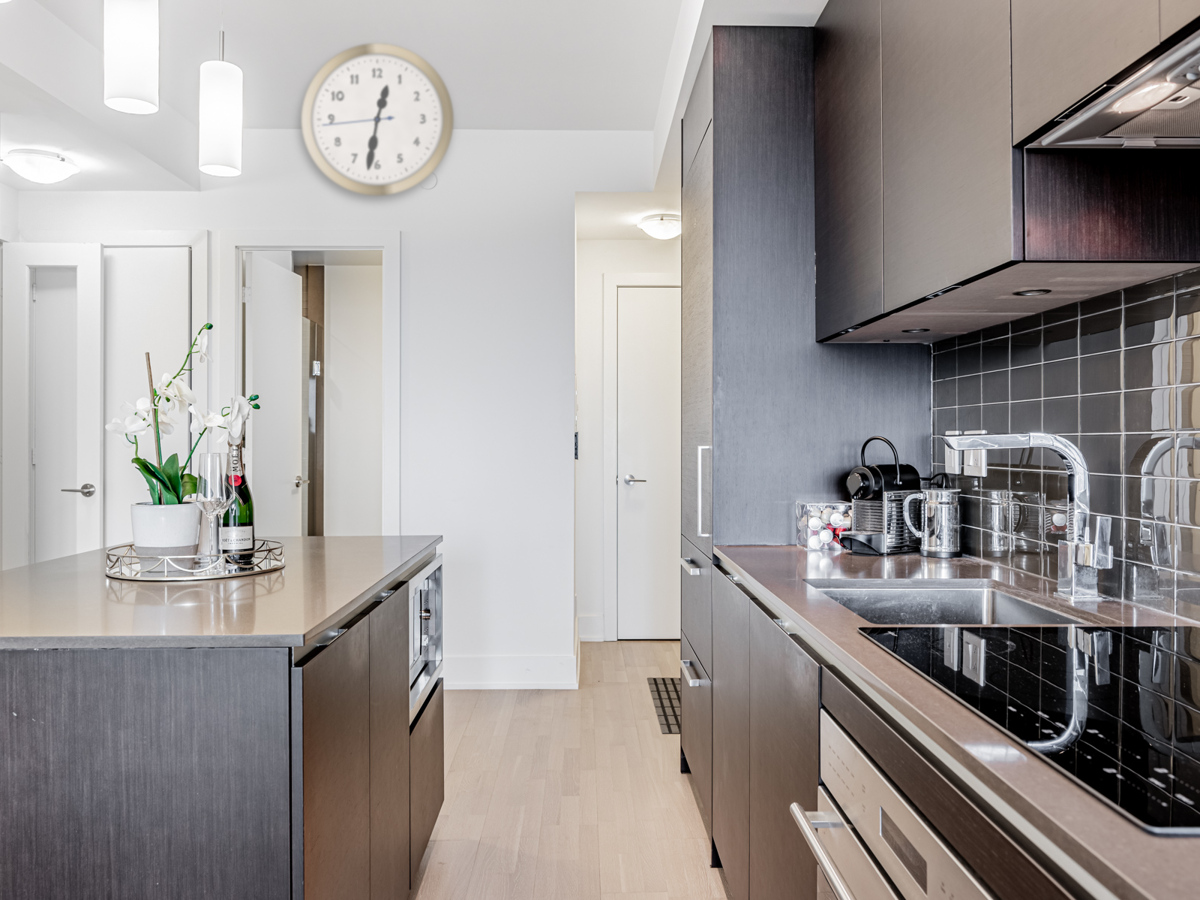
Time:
12.31.44
